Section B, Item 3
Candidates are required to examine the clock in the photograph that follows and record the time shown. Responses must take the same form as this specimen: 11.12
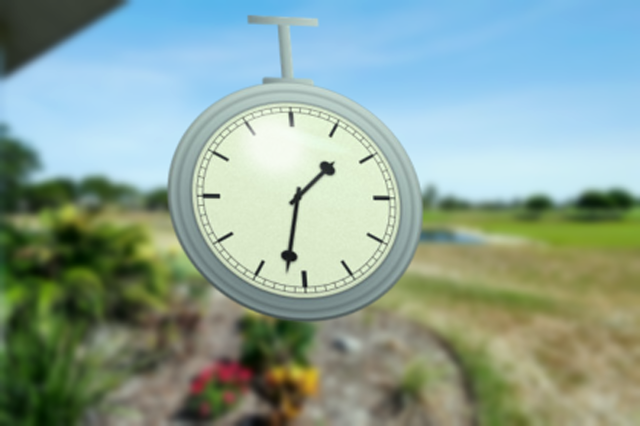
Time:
1.32
